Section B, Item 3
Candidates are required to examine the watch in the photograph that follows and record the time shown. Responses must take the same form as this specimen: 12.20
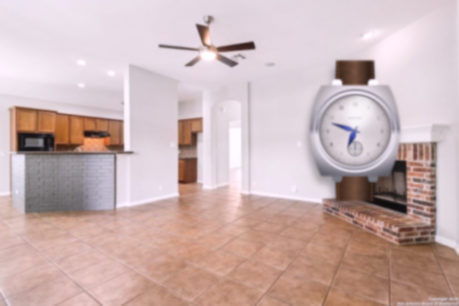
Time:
6.48
